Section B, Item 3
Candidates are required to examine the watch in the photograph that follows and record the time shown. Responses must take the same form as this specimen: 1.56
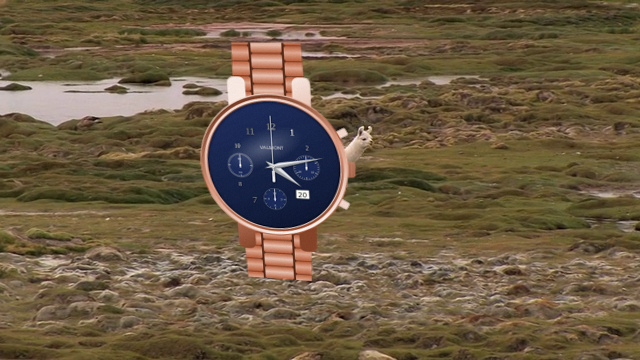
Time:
4.13
